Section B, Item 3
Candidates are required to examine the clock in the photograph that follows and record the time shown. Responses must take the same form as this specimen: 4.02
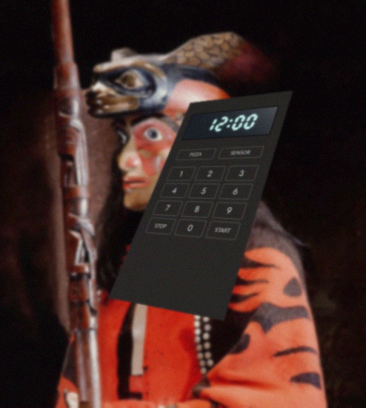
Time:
12.00
